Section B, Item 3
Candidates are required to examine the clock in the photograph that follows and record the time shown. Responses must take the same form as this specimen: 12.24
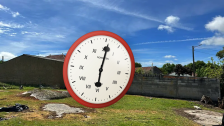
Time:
6.01
